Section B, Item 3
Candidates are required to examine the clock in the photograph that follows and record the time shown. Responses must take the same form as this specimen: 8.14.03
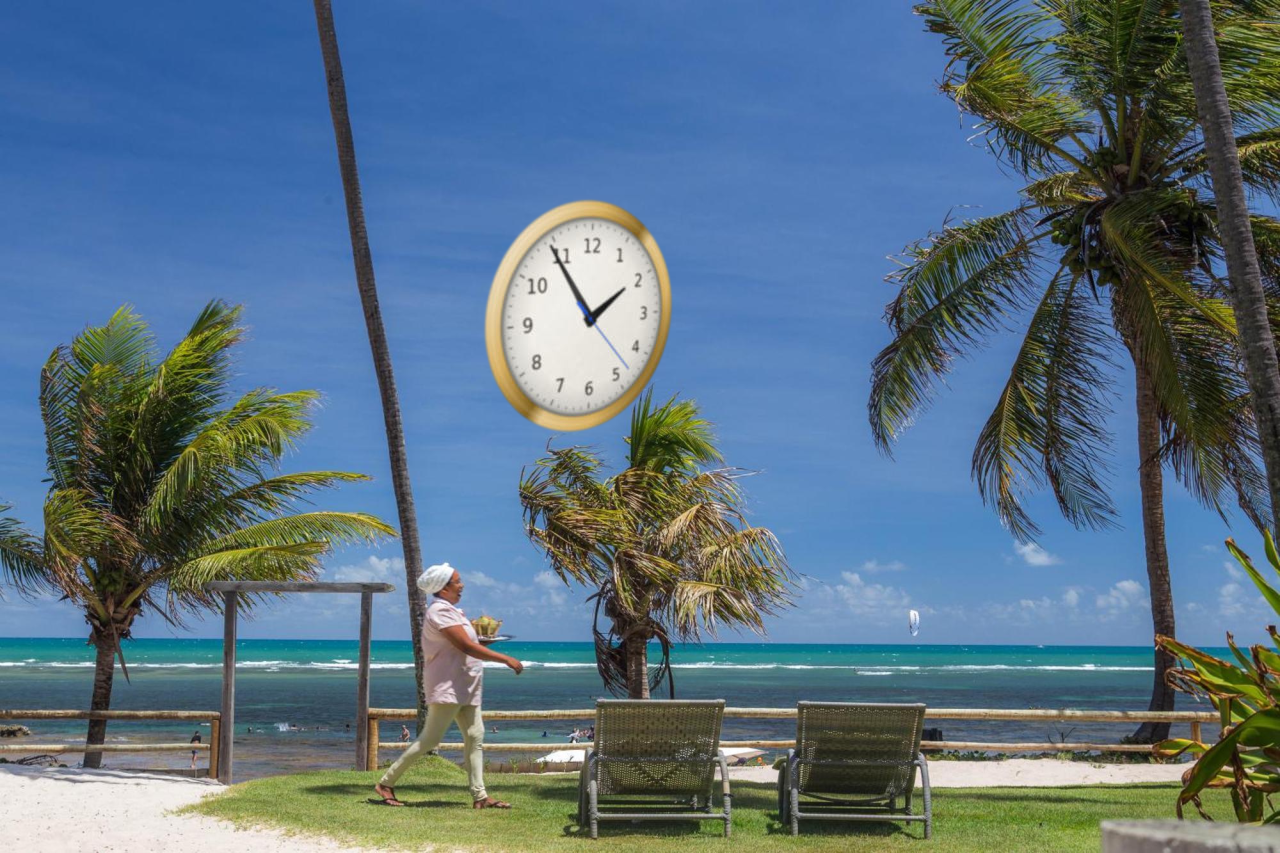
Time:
1.54.23
